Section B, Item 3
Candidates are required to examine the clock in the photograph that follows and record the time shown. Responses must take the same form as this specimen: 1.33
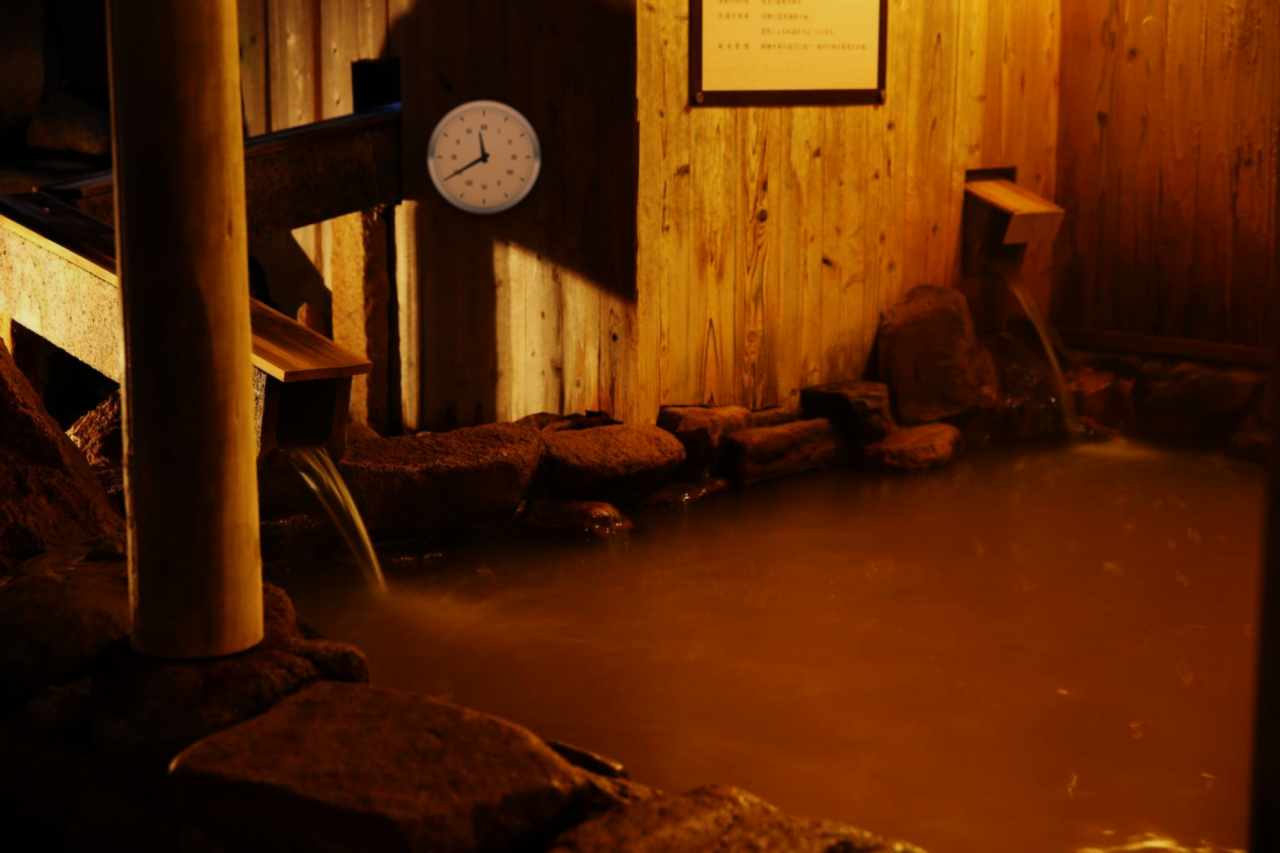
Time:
11.40
